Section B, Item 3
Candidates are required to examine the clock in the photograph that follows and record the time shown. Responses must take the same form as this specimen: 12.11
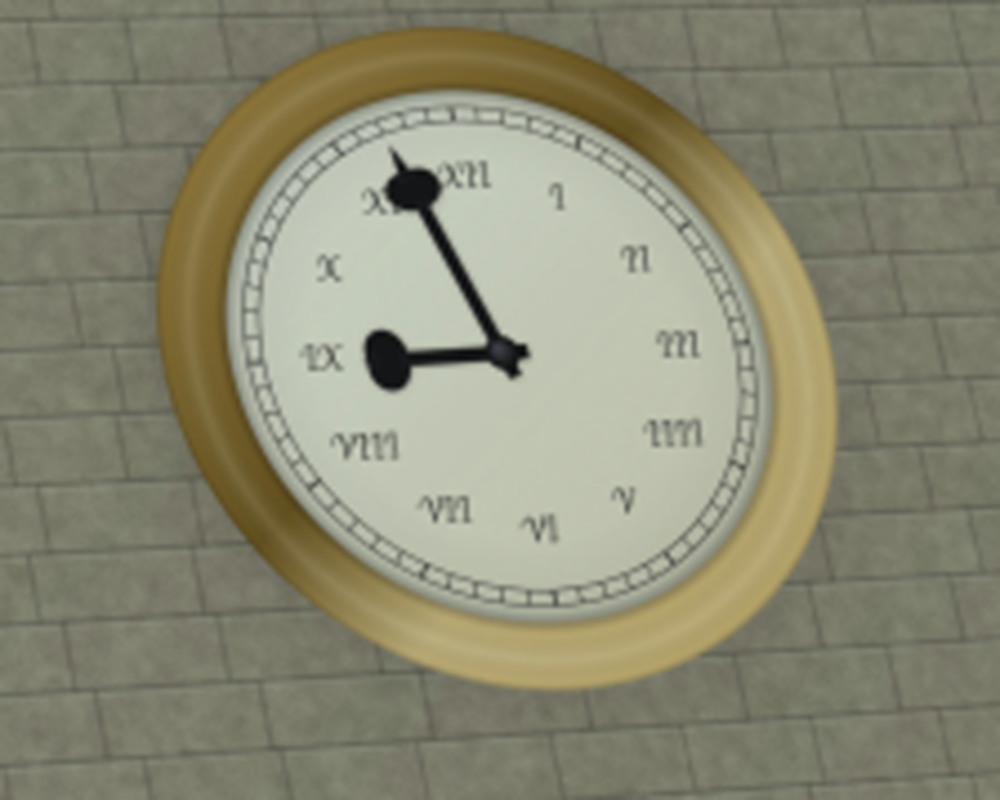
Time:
8.57
